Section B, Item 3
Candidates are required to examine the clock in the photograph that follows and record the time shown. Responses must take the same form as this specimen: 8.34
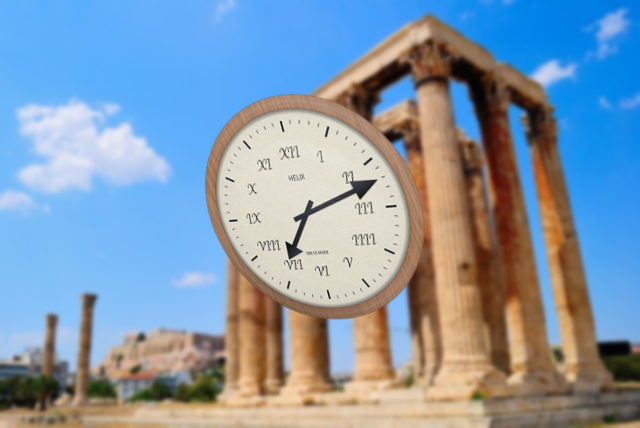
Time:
7.12
